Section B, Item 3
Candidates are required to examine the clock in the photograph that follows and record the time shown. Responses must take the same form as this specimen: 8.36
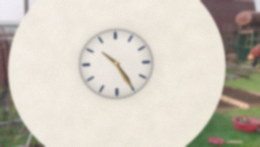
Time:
10.25
